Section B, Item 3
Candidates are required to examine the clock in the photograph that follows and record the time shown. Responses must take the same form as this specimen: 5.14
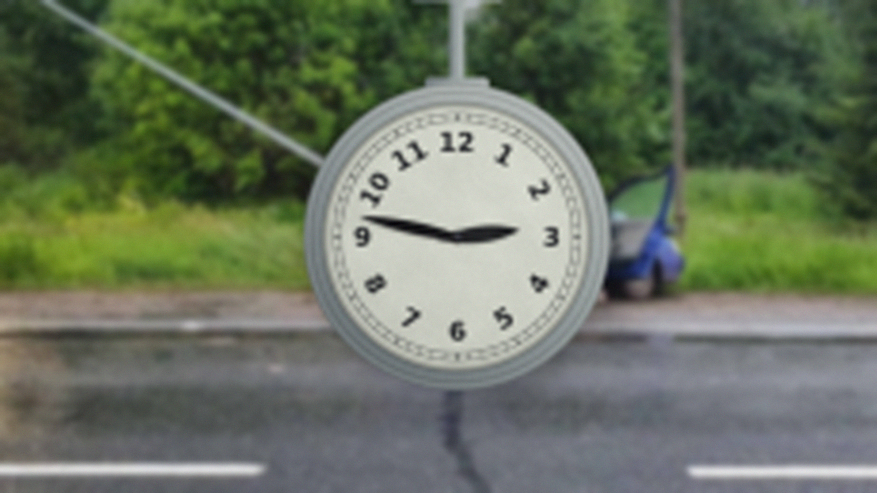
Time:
2.47
